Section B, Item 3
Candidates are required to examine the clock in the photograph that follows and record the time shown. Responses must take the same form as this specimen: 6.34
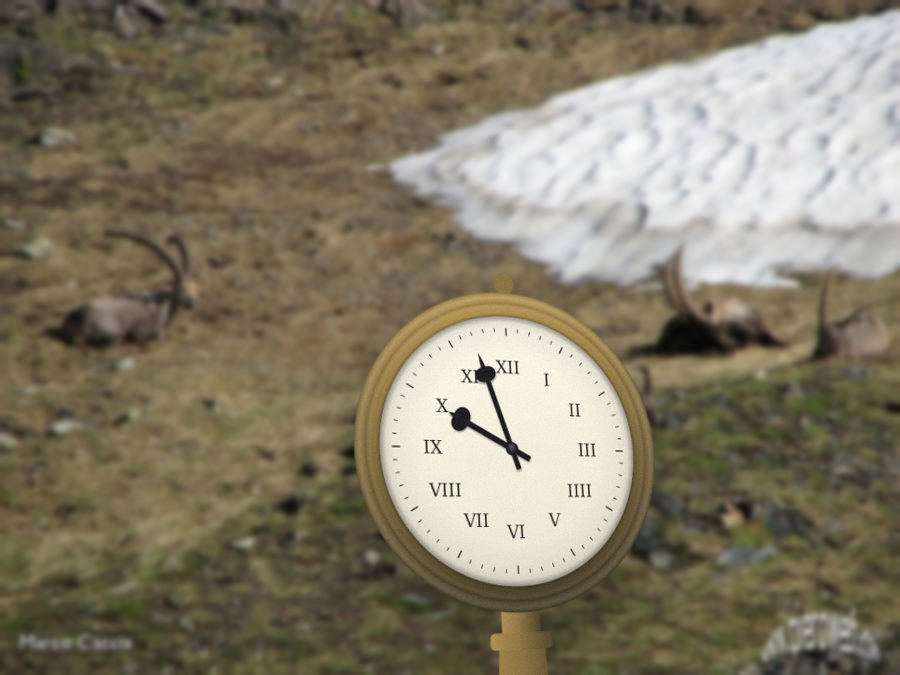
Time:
9.57
